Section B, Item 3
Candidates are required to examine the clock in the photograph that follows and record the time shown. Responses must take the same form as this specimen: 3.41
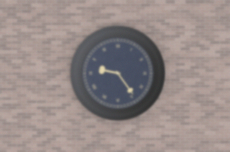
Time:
9.24
